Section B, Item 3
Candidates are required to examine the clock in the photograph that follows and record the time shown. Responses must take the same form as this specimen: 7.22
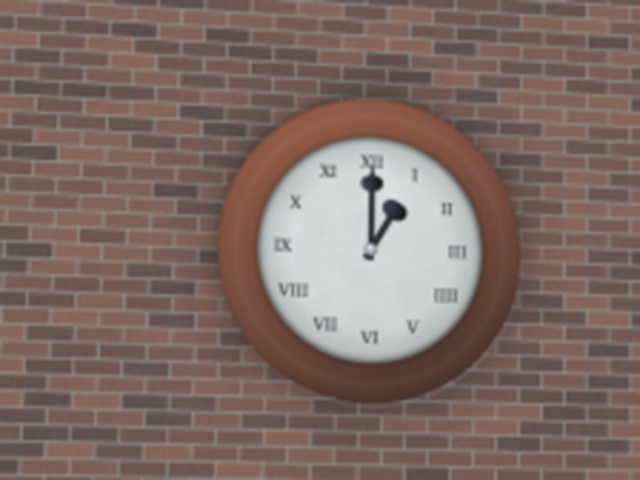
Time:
1.00
